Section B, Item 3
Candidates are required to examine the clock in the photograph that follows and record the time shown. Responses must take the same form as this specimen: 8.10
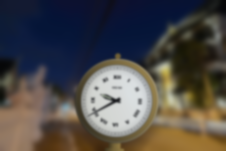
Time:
9.40
